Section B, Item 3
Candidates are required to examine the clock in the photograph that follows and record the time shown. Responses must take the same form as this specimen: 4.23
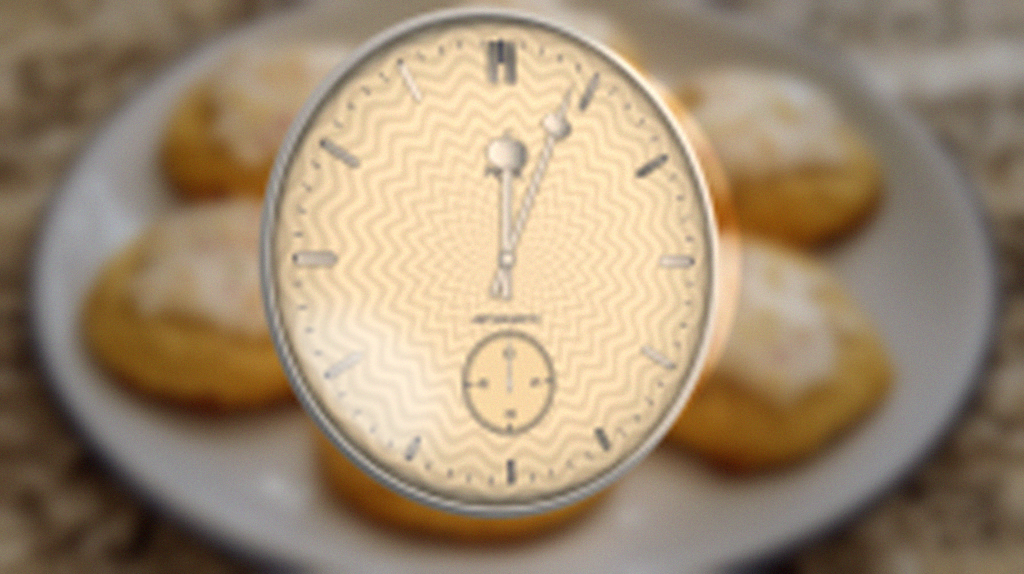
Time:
12.04
